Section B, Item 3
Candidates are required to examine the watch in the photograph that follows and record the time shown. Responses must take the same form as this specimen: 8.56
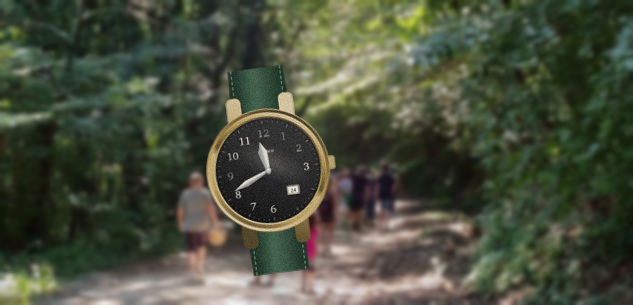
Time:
11.41
